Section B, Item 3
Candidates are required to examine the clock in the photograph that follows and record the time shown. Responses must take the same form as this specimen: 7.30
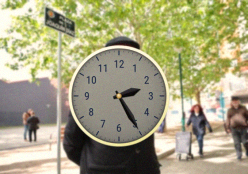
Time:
2.25
